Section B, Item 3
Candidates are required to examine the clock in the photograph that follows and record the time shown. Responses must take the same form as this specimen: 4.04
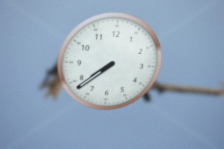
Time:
7.38
